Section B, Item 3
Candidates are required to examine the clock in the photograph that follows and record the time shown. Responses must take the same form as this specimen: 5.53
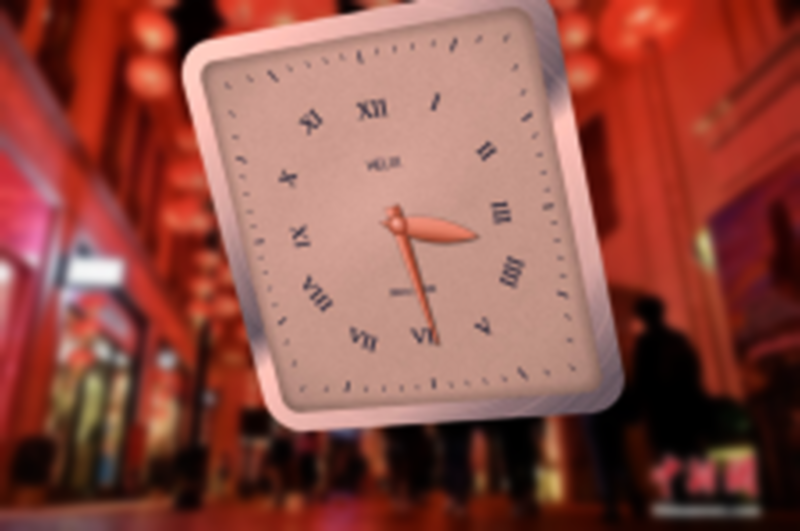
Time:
3.29
